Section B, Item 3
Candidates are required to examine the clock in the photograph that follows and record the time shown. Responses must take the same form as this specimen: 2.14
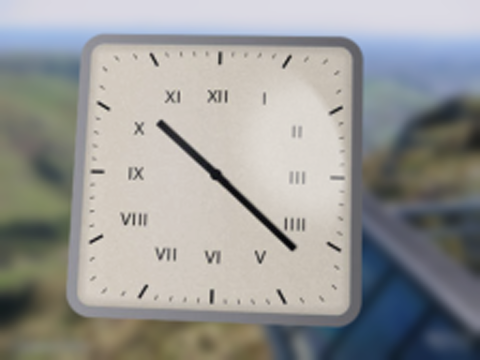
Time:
10.22
